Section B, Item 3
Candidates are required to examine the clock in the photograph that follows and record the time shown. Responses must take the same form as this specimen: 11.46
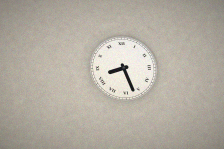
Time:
8.27
